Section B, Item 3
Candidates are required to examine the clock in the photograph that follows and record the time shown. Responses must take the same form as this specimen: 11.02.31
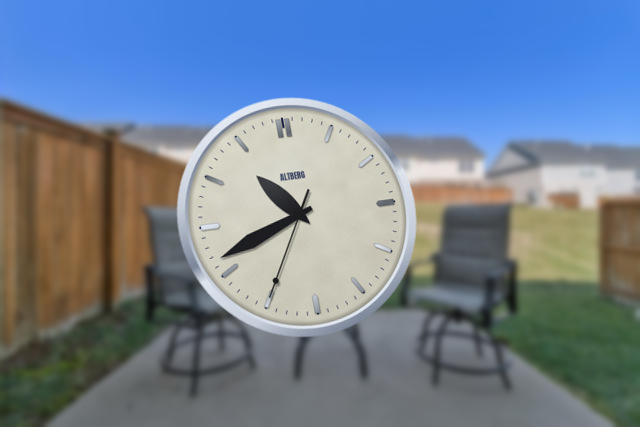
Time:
10.41.35
